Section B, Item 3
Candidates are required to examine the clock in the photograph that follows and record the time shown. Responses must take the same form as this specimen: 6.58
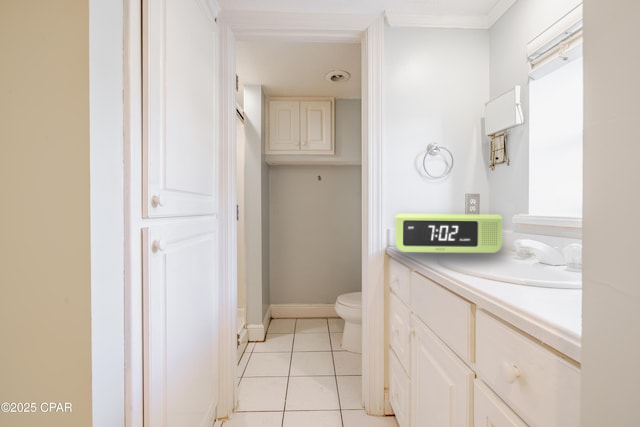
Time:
7.02
